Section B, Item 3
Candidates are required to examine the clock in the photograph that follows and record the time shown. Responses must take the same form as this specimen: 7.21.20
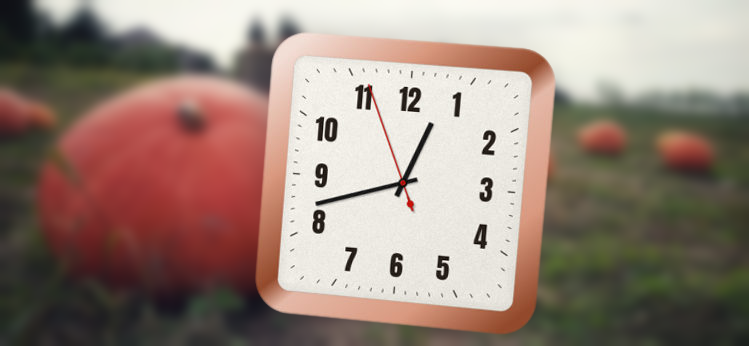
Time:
12.41.56
